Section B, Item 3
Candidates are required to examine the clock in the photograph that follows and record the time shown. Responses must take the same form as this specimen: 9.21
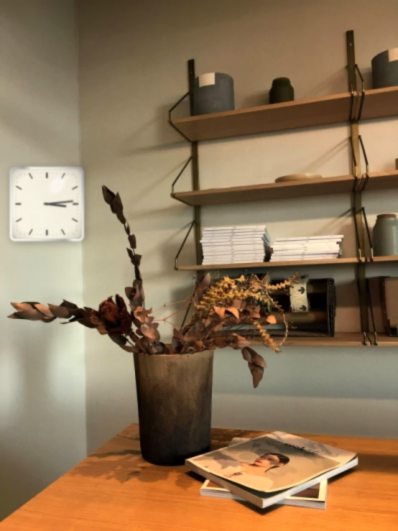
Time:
3.14
